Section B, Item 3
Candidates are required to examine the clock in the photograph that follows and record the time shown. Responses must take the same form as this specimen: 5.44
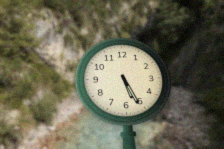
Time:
5.26
